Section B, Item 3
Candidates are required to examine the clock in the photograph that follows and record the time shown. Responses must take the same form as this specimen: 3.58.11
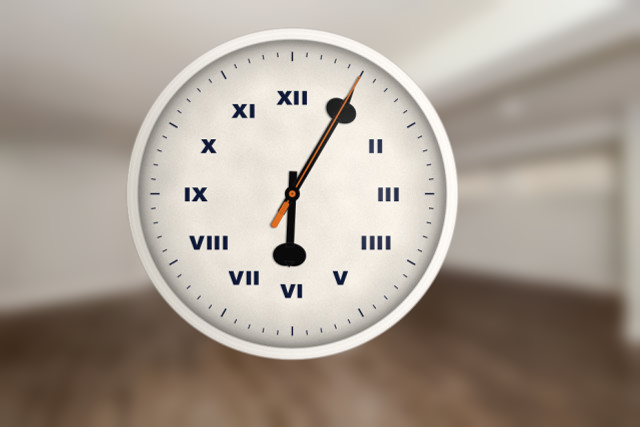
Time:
6.05.05
